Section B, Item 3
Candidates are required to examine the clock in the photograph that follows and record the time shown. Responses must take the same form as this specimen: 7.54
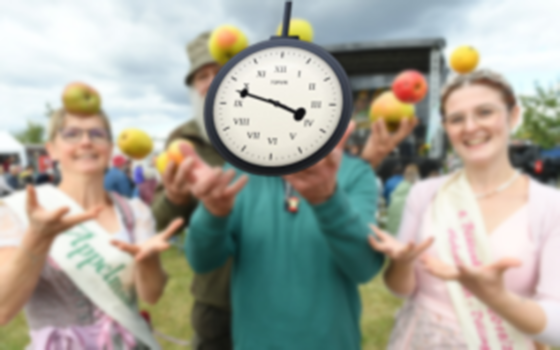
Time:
3.48
